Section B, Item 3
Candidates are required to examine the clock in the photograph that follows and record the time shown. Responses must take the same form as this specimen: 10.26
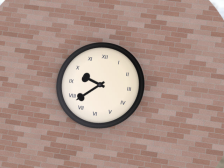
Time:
9.38
